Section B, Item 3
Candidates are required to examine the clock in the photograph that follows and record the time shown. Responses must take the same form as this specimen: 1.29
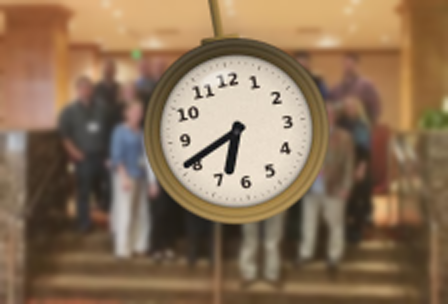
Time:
6.41
